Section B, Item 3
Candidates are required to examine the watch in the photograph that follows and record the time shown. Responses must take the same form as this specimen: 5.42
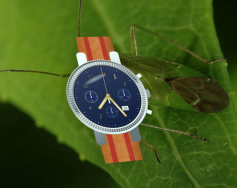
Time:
7.25
